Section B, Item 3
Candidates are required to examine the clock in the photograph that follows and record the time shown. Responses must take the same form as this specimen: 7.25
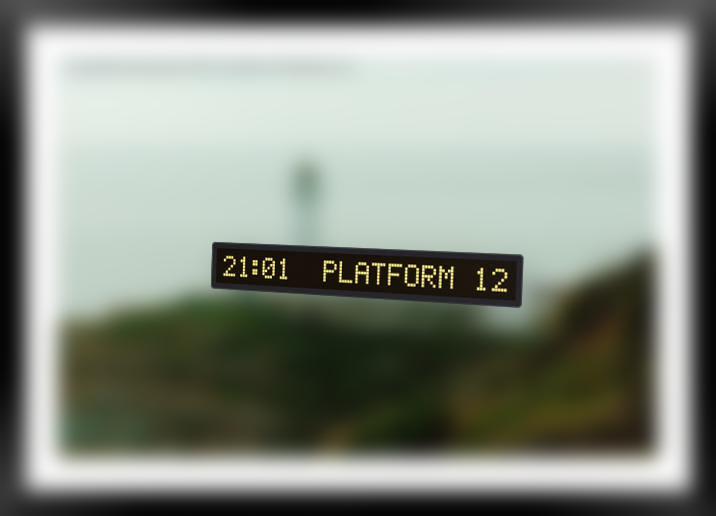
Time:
21.01
